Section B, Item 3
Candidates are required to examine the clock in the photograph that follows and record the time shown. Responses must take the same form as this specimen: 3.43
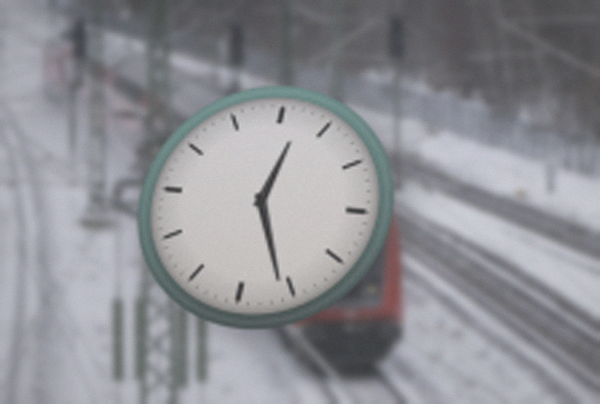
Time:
12.26
